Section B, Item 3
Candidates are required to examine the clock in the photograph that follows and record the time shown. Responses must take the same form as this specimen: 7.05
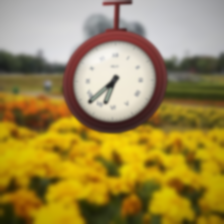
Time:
6.38
